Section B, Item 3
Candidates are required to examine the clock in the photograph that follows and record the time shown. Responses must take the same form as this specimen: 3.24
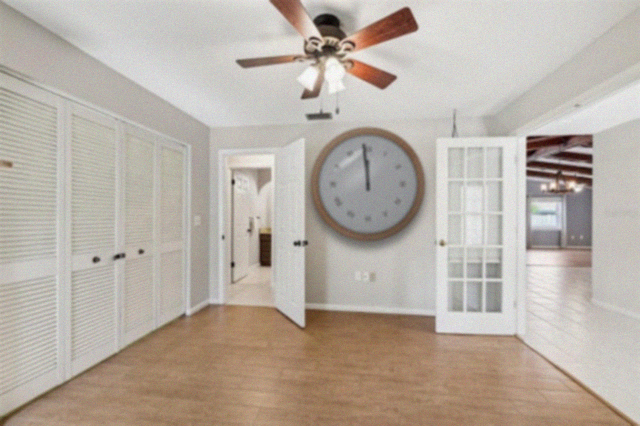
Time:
11.59
